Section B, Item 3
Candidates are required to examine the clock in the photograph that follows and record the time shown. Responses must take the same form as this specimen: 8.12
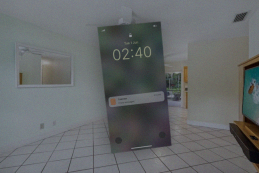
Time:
2.40
